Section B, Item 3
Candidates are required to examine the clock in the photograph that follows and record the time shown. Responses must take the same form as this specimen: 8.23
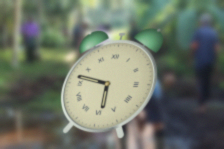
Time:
5.47
